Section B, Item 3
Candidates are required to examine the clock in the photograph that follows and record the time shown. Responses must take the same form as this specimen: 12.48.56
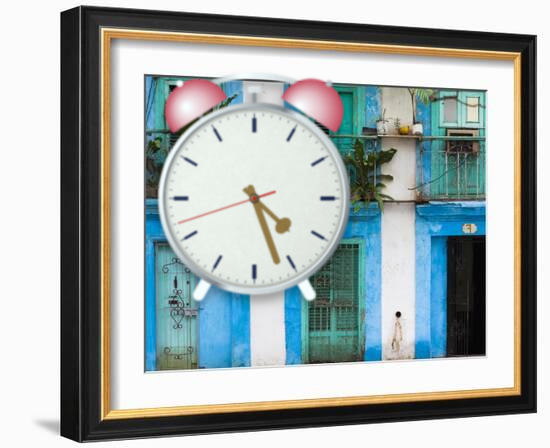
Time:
4.26.42
